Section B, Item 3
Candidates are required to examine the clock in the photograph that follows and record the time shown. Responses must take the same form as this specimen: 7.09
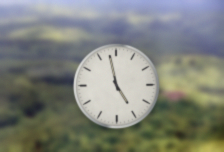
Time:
4.58
